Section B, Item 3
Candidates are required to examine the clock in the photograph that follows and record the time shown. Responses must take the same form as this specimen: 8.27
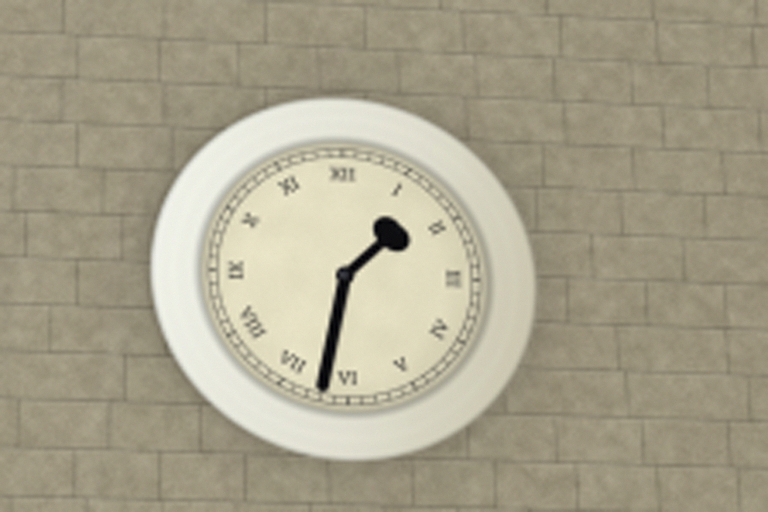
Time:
1.32
